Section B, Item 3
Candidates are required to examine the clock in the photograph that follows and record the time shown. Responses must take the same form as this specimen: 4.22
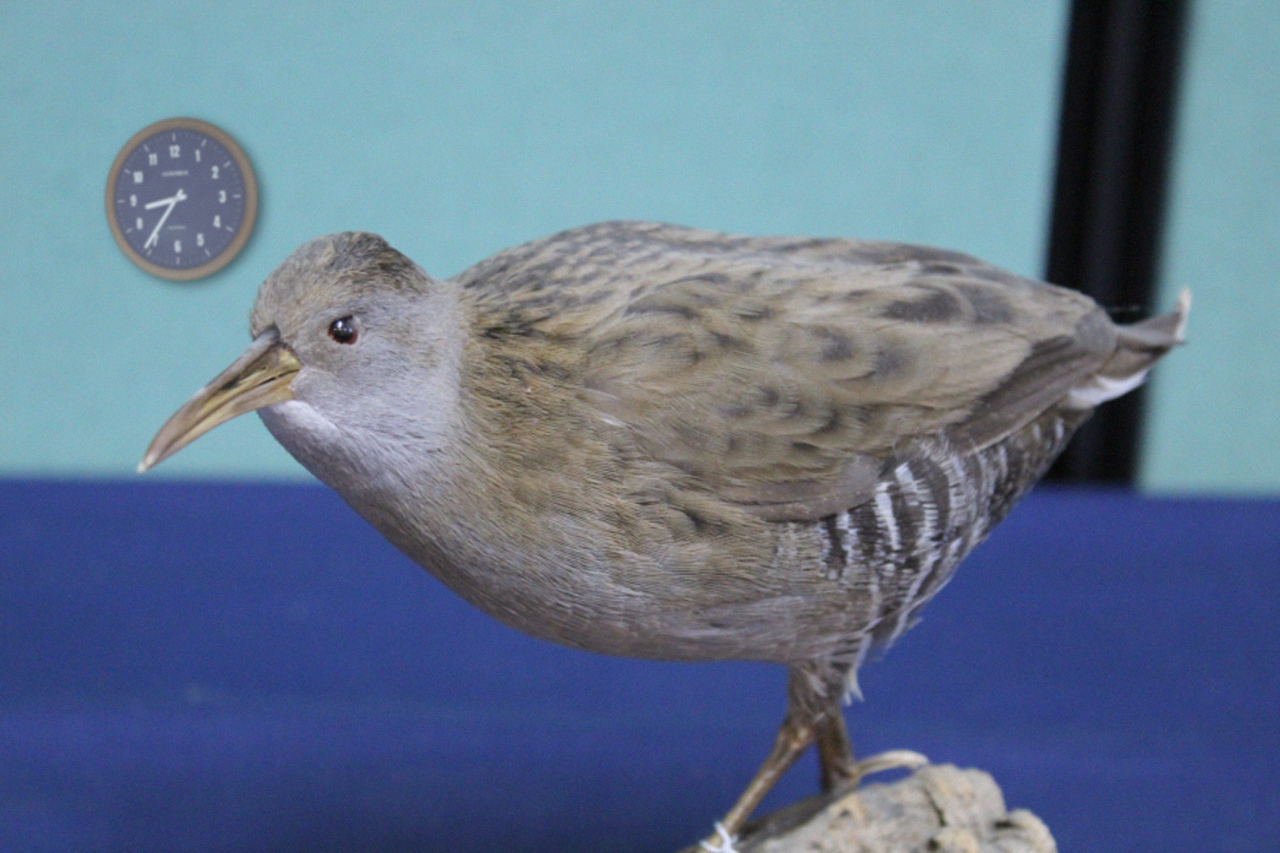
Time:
8.36
